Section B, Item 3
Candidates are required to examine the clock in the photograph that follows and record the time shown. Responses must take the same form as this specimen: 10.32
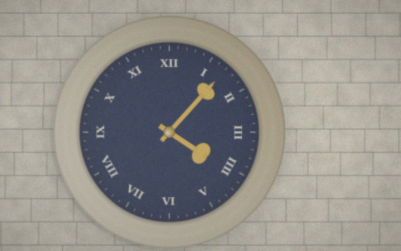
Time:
4.07
